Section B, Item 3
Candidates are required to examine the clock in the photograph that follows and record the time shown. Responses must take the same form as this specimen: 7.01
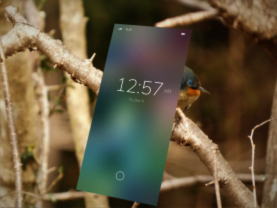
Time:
12.57
